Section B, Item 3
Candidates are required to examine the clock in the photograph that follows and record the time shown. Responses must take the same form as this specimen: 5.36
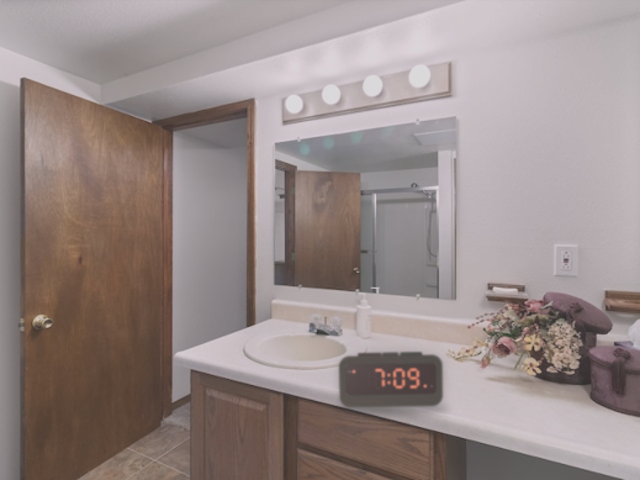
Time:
7.09
